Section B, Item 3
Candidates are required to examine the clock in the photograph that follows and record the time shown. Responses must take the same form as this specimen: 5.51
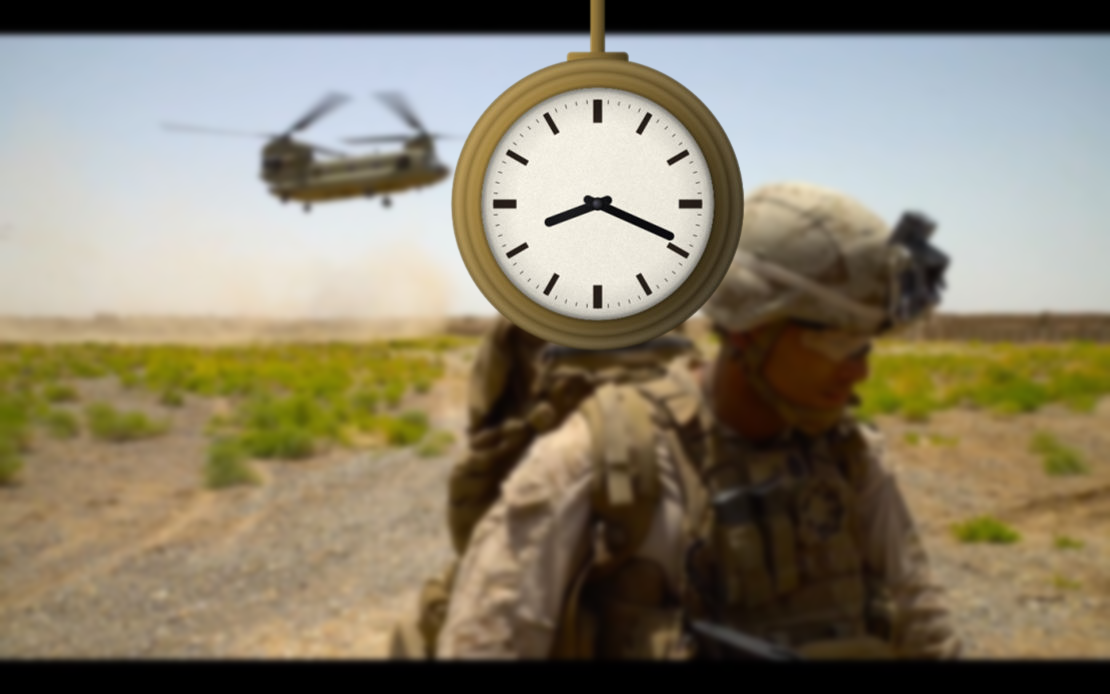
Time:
8.19
